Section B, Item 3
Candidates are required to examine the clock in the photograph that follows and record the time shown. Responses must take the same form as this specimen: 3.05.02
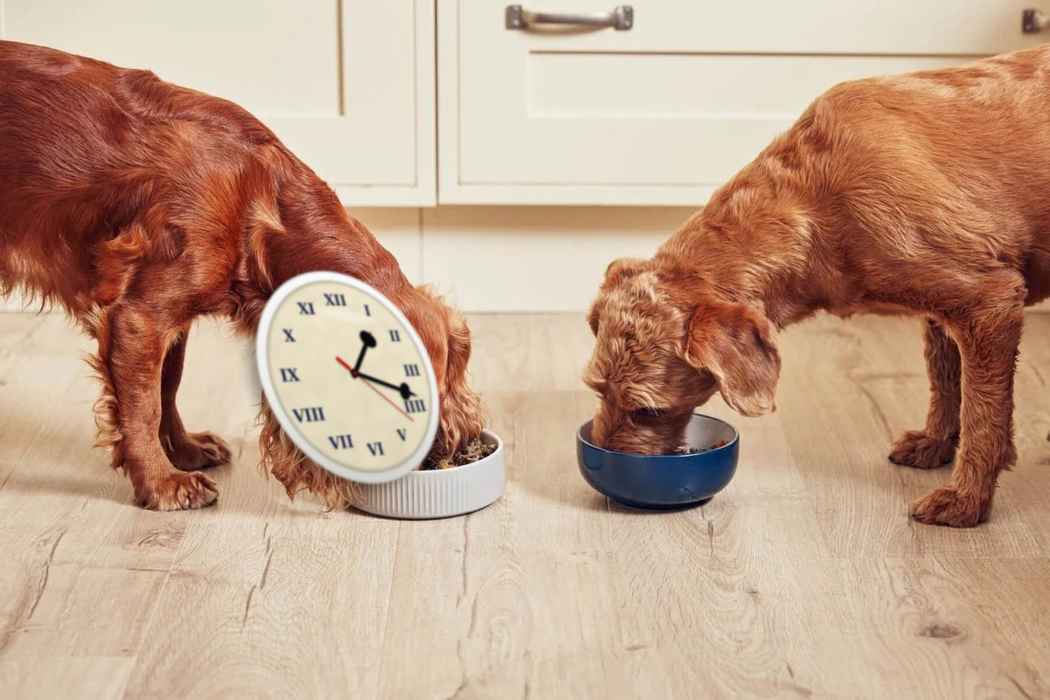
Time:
1.18.22
